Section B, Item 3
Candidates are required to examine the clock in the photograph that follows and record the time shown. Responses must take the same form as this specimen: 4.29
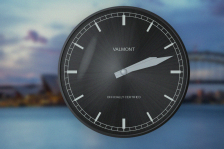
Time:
2.12
